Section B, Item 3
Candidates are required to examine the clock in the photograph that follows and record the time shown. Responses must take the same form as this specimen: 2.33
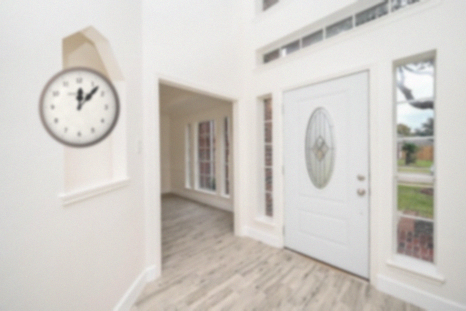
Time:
12.07
